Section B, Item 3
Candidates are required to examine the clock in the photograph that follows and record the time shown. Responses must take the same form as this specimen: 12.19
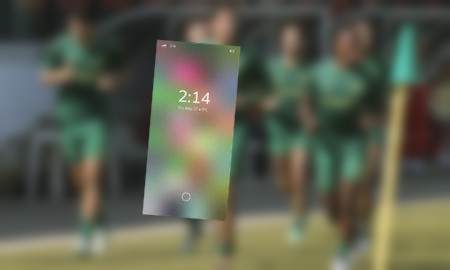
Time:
2.14
